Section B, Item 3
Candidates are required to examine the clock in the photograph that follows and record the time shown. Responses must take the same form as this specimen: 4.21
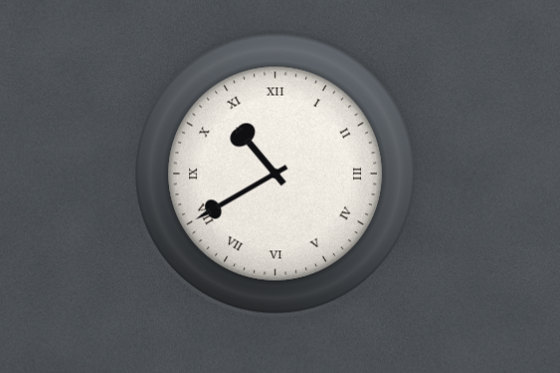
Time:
10.40
